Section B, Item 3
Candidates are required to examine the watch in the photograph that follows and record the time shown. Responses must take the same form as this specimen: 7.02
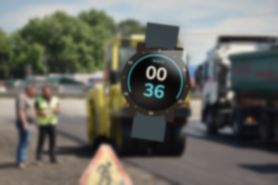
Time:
0.36
